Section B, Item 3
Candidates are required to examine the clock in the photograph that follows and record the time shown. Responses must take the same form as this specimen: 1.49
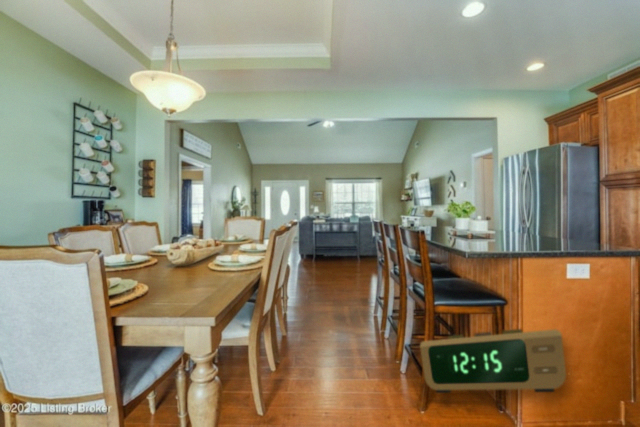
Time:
12.15
